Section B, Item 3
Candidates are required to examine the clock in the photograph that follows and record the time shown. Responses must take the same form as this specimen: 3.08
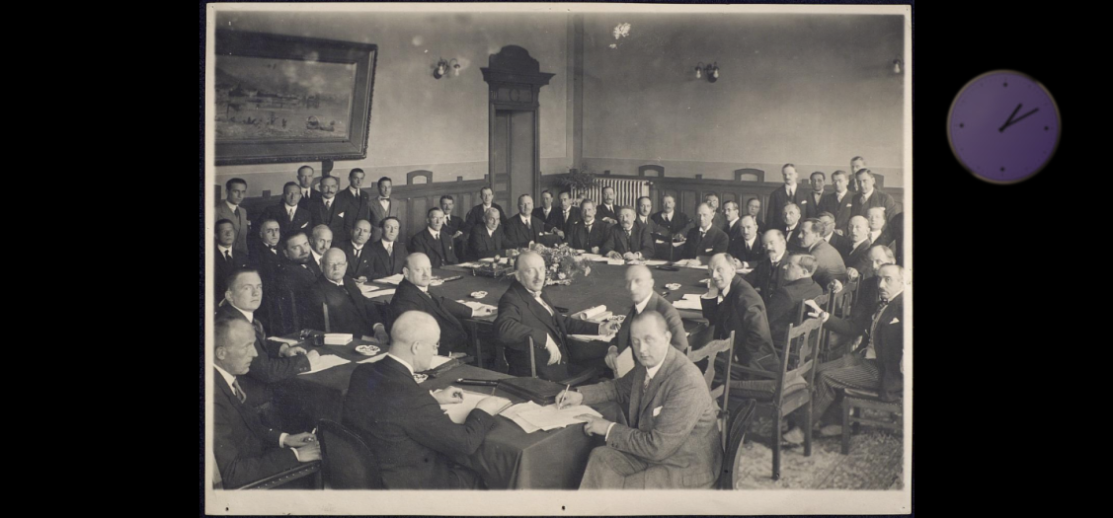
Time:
1.10
